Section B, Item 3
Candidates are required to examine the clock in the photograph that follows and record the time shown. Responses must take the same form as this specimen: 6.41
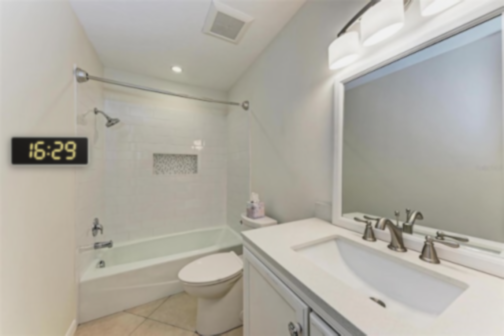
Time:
16.29
